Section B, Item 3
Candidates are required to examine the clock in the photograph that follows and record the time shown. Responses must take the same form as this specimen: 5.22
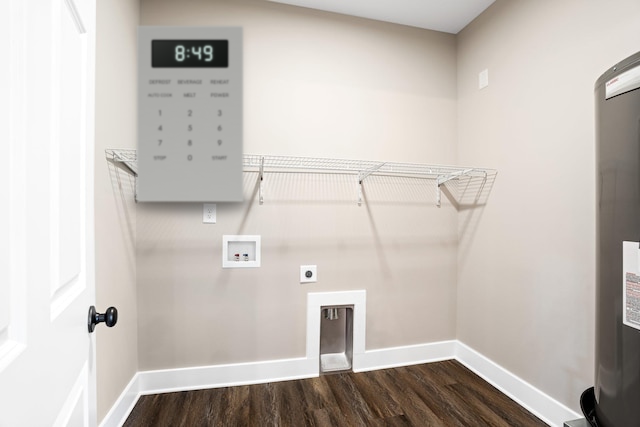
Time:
8.49
